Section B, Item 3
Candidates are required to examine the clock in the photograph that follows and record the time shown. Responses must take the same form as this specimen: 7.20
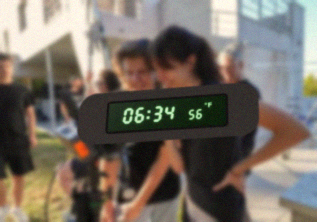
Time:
6.34
